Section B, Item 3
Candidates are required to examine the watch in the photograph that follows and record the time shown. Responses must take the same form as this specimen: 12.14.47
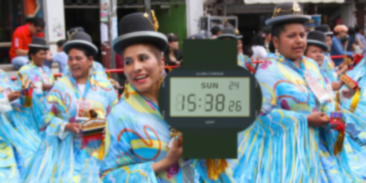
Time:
15.38.26
